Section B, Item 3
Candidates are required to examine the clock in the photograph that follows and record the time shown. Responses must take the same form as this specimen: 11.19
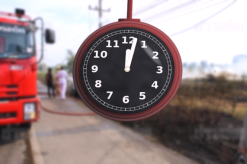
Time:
12.02
